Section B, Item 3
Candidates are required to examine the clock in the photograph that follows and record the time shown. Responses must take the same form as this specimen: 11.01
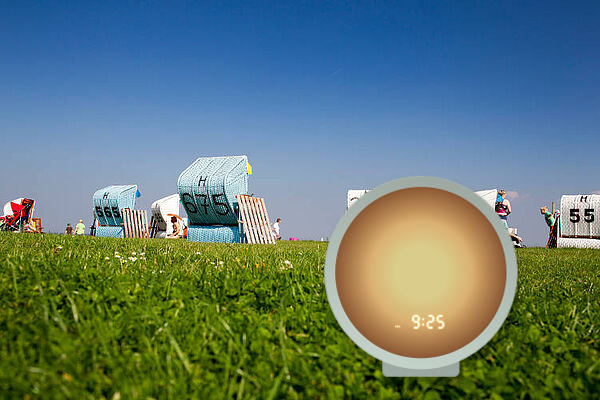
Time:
9.25
